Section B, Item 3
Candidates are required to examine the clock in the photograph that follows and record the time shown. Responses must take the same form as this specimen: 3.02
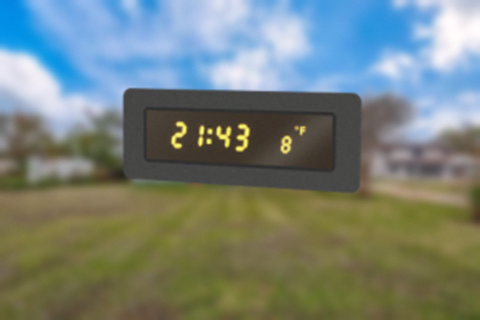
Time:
21.43
